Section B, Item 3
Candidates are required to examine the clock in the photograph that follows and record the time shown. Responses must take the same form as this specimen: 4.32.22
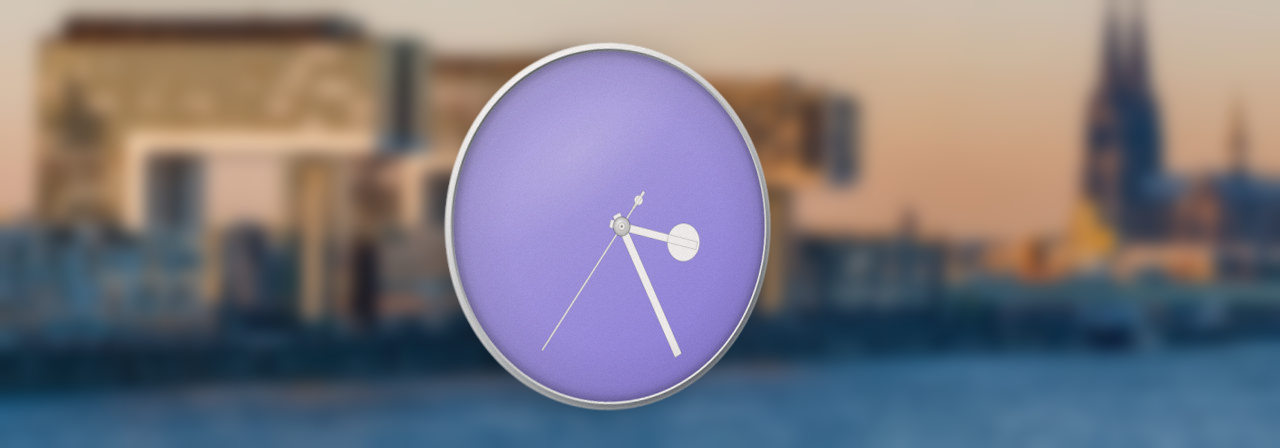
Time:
3.25.36
